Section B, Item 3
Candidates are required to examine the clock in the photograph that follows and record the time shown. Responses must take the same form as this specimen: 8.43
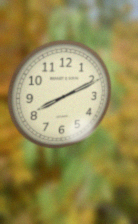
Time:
8.11
